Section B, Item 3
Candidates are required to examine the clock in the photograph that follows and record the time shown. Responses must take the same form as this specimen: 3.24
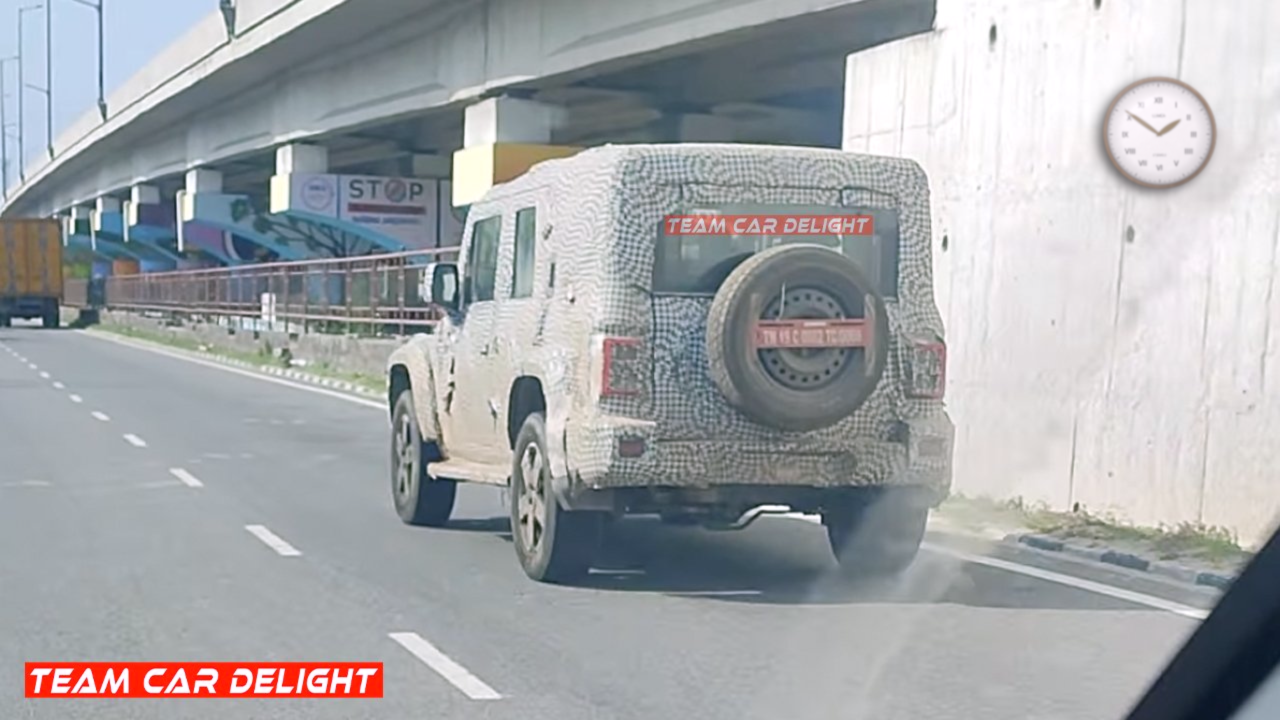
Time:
1.51
